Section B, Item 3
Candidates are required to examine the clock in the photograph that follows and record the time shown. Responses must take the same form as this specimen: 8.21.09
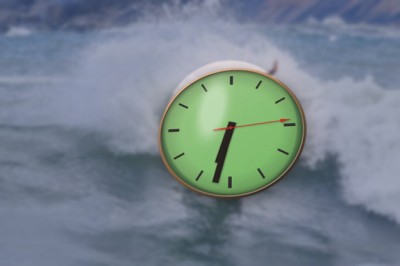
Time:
6.32.14
